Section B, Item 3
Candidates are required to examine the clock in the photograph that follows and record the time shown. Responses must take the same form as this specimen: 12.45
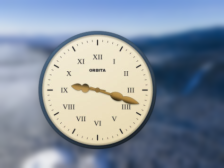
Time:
9.18
